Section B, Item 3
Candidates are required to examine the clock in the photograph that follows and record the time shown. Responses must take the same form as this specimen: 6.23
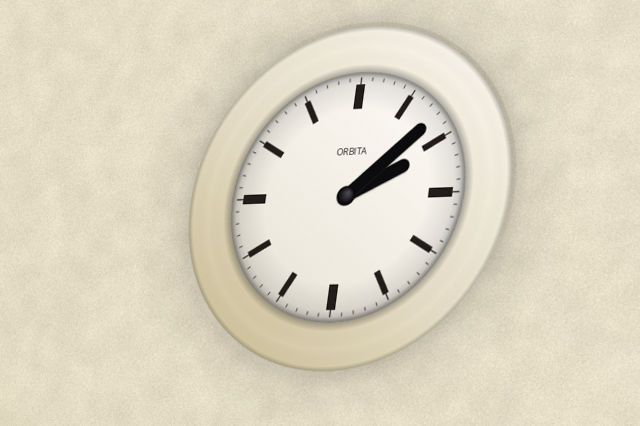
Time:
2.08
